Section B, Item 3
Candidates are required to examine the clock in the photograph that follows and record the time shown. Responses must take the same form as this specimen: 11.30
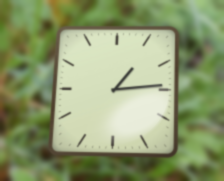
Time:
1.14
